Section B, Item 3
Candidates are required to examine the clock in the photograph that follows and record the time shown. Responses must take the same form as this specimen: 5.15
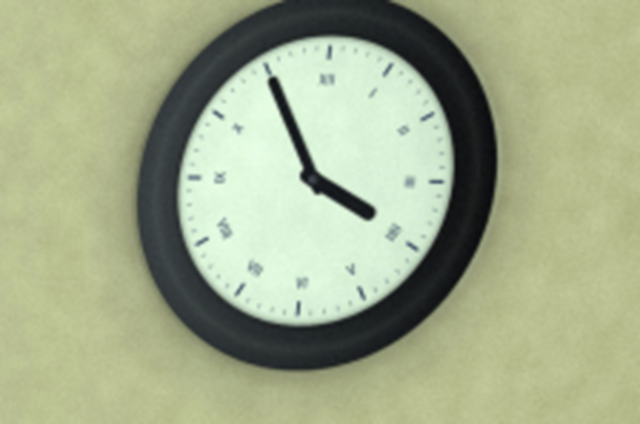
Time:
3.55
